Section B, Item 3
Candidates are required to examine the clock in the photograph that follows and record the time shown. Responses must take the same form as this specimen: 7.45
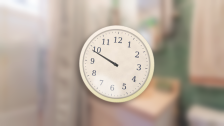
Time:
9.49
